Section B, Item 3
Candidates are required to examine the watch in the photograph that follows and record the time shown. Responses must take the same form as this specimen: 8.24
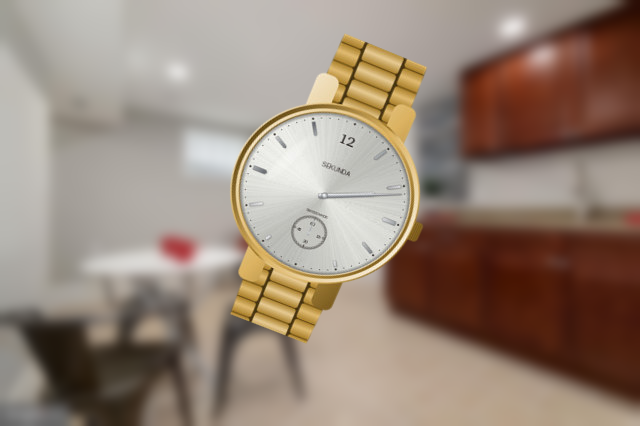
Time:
2.11
